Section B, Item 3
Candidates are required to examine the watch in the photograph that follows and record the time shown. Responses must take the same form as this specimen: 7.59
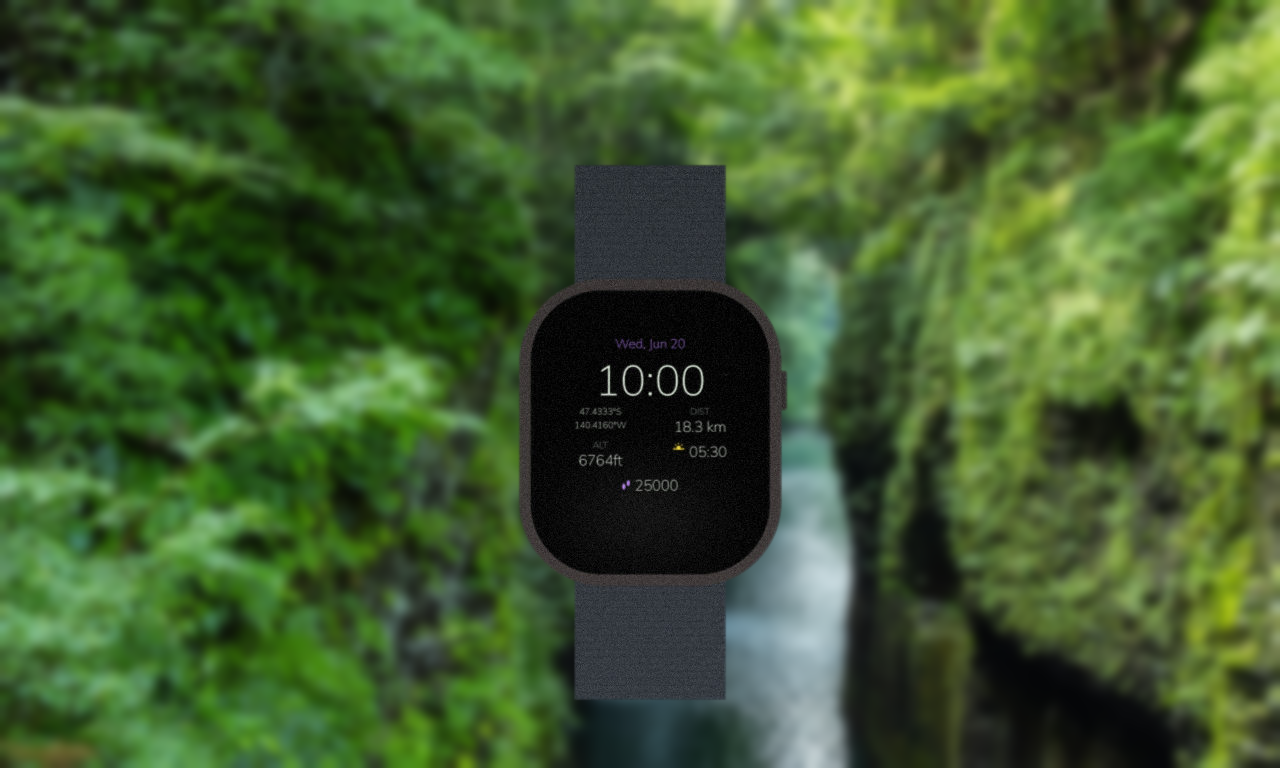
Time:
10.00
